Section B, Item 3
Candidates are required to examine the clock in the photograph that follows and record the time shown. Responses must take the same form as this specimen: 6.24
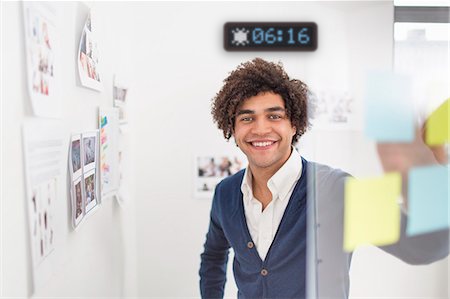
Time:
6.16
